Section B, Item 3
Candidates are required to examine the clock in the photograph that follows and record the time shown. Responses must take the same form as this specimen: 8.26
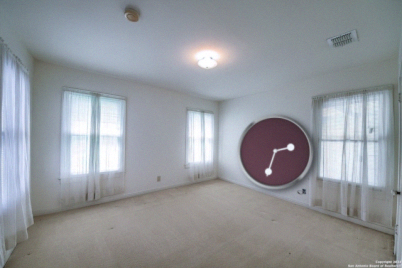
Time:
2.33
